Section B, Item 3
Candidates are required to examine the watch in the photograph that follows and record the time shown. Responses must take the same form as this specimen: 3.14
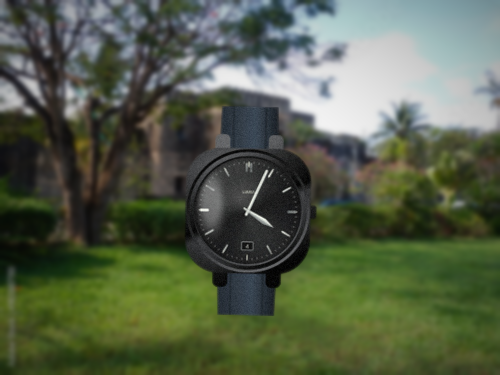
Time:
4.04
